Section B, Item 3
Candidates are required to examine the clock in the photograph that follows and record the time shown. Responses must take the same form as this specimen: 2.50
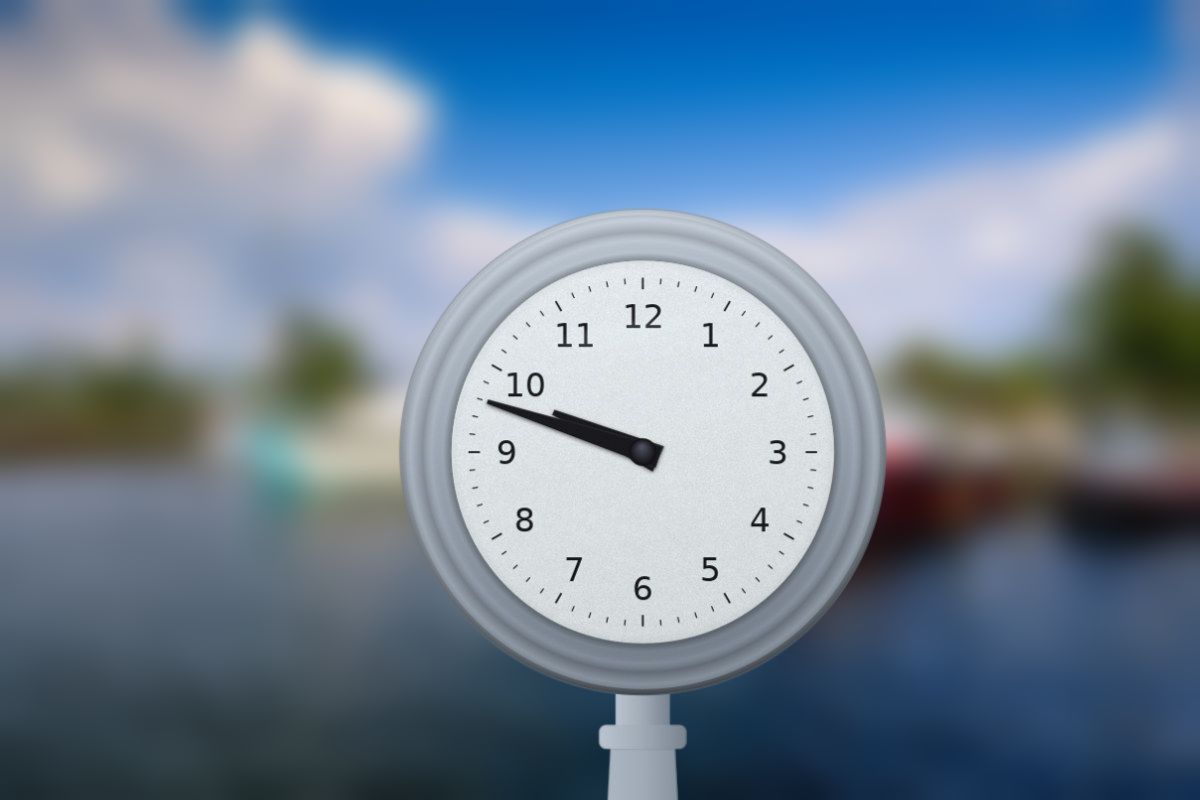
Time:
9.48
